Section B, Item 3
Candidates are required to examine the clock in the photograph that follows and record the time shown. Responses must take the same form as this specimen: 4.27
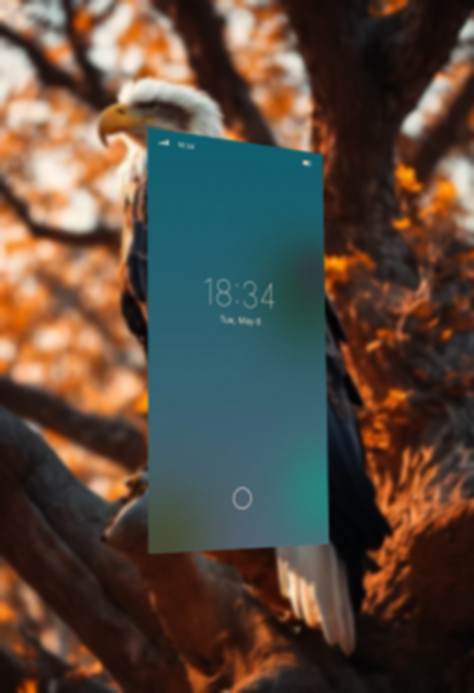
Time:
18.34
